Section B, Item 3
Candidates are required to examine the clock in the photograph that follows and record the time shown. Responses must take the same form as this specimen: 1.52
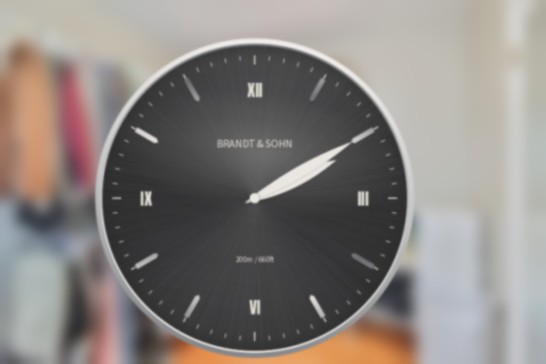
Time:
2.10
